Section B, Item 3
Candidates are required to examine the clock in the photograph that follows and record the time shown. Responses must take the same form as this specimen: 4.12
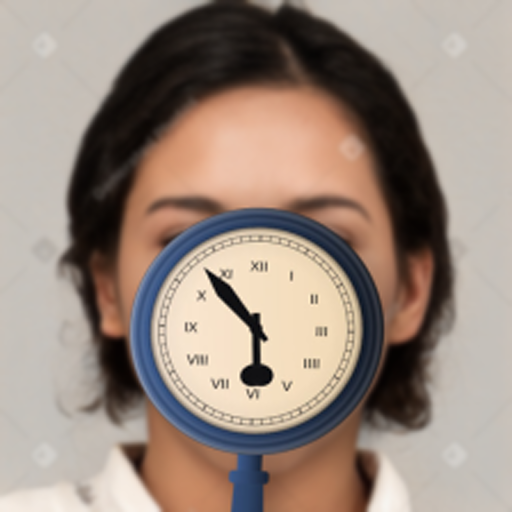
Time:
5.53
